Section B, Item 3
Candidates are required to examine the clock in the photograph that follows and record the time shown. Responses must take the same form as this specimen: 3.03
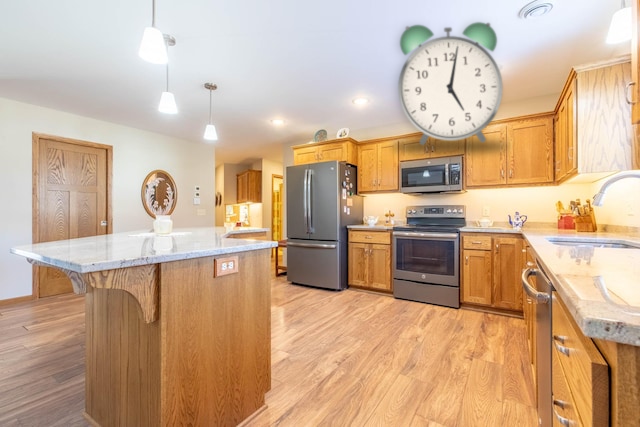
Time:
5.02
